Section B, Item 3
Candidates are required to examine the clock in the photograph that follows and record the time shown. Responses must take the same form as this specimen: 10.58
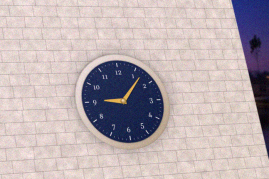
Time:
9.07
